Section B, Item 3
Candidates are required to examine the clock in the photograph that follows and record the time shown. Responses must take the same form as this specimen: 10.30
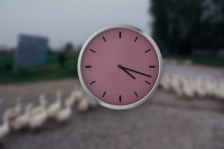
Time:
4.18
